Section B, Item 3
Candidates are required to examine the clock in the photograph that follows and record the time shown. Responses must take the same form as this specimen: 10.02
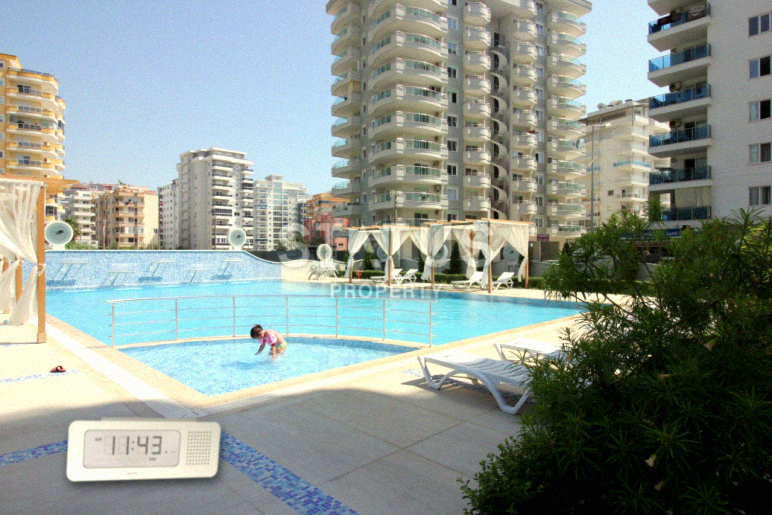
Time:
11.43
